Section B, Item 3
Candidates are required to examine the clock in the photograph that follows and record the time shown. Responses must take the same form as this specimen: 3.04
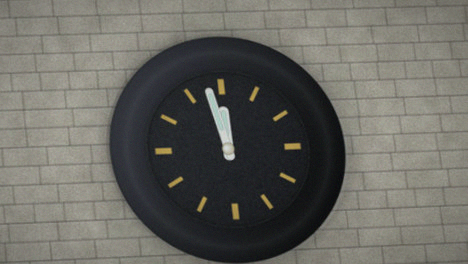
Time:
11.58
